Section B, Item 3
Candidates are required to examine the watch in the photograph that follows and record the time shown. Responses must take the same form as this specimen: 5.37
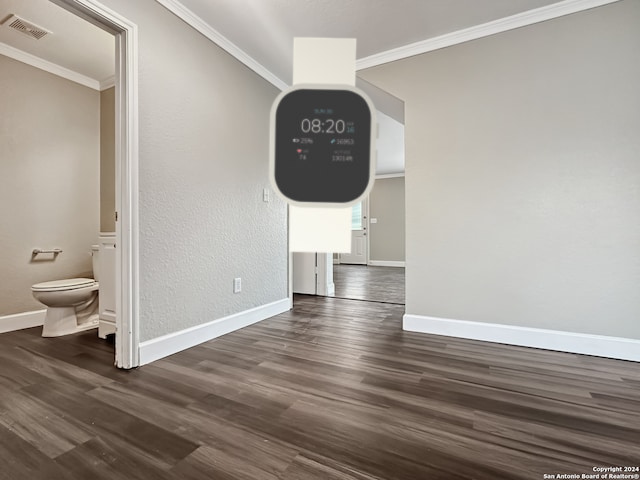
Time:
8.20
